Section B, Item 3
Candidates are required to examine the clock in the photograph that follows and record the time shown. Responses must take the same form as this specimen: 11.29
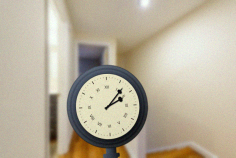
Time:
2.07
